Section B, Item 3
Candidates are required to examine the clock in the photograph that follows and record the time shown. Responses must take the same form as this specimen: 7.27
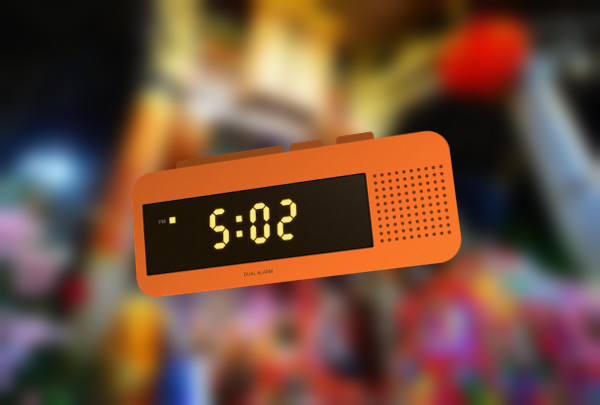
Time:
5.02
